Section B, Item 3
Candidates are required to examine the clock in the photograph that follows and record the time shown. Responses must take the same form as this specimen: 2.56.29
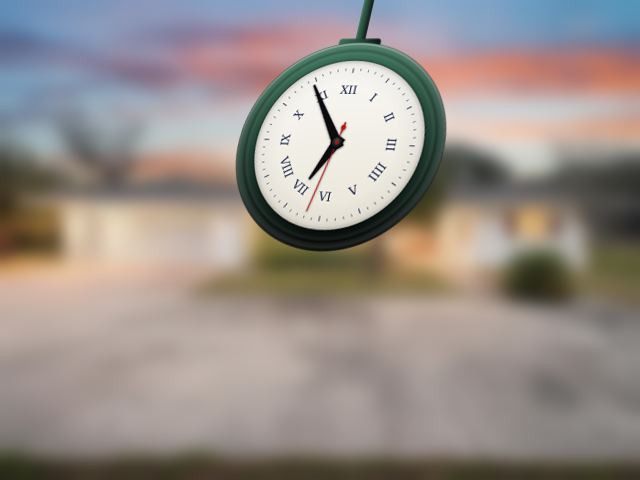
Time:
6.54.32
